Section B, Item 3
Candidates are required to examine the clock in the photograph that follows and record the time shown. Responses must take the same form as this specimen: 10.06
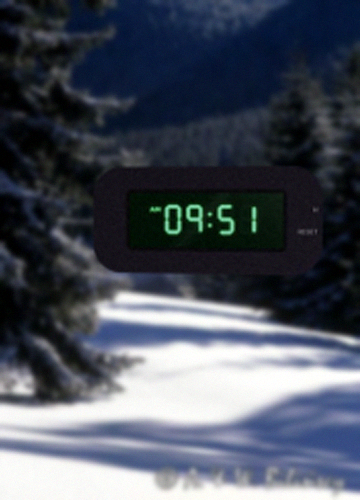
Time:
9.51
